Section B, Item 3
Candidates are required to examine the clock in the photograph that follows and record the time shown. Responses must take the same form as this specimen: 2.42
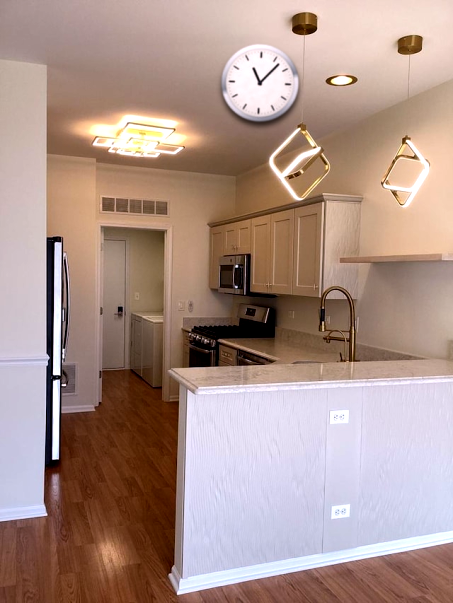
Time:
11.07
